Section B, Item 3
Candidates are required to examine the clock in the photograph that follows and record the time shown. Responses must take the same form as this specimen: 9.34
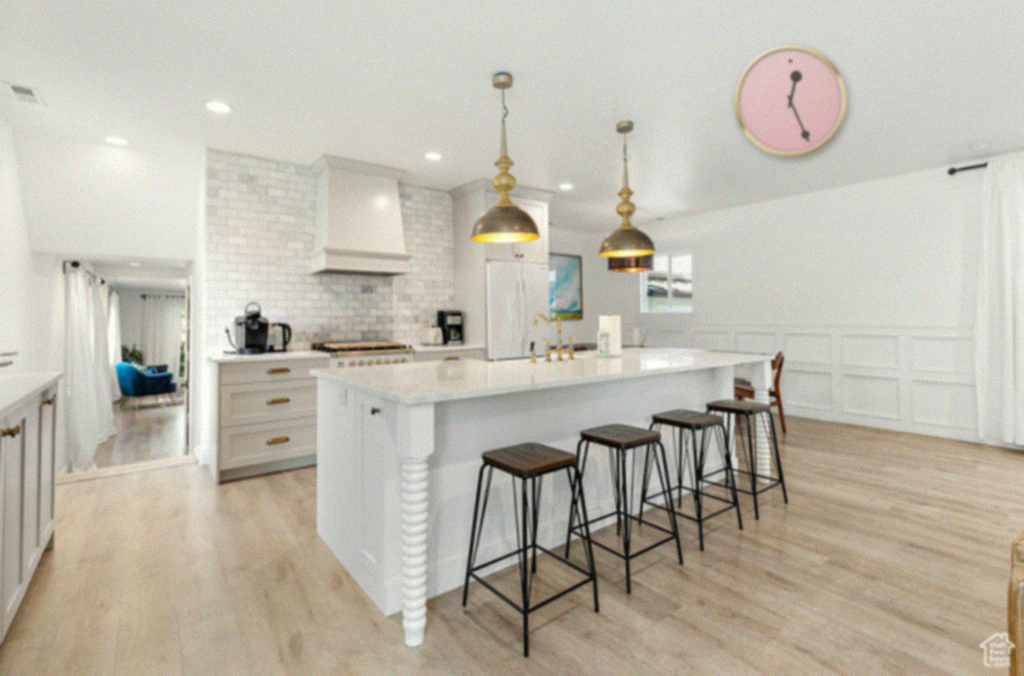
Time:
12.26
